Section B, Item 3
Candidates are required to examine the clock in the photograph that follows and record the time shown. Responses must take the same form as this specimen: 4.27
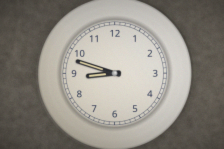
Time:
8.48
